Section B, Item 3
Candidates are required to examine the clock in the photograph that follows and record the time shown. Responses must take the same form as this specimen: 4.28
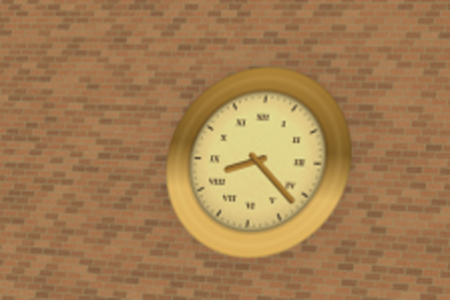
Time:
8.22
